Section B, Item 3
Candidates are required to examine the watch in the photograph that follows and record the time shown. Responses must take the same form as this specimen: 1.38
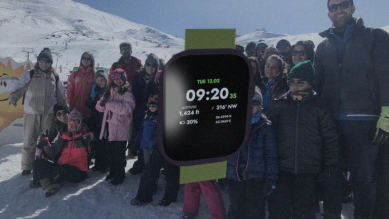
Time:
9.20
